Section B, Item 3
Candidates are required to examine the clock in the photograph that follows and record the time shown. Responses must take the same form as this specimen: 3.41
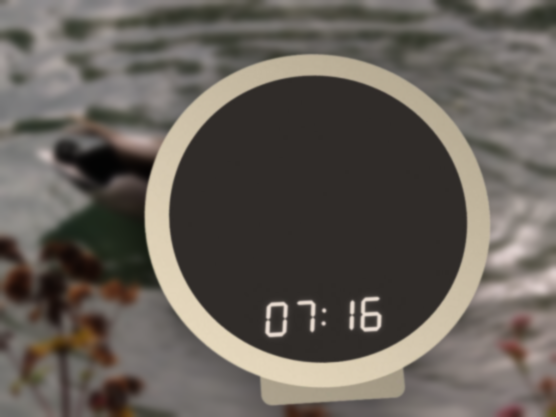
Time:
7.16
